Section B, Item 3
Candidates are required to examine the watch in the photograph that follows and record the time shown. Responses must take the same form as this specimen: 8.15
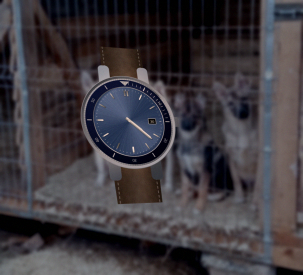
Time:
4.22
